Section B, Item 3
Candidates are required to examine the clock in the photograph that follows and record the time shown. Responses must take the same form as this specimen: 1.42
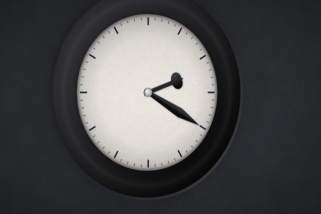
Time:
2.20
